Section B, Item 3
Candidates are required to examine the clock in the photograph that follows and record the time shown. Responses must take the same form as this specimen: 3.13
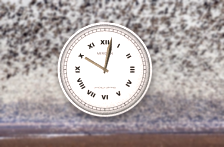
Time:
10.02
